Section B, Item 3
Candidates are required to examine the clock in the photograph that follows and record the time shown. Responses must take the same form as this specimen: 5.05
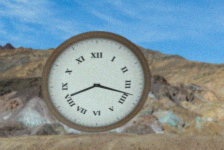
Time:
8.18
